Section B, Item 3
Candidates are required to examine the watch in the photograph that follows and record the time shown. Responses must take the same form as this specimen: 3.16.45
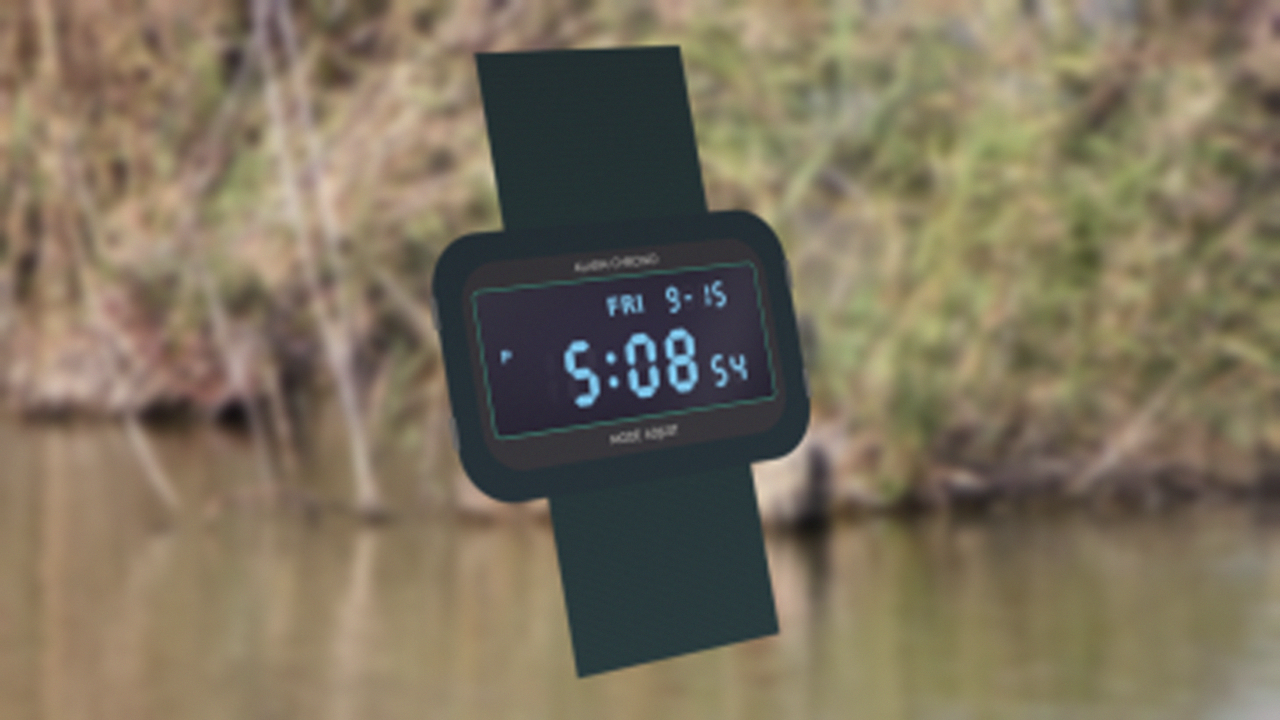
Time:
5.08.54
